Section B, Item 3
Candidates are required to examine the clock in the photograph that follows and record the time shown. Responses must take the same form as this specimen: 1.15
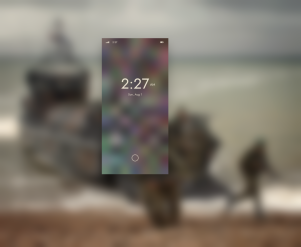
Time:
2.27
